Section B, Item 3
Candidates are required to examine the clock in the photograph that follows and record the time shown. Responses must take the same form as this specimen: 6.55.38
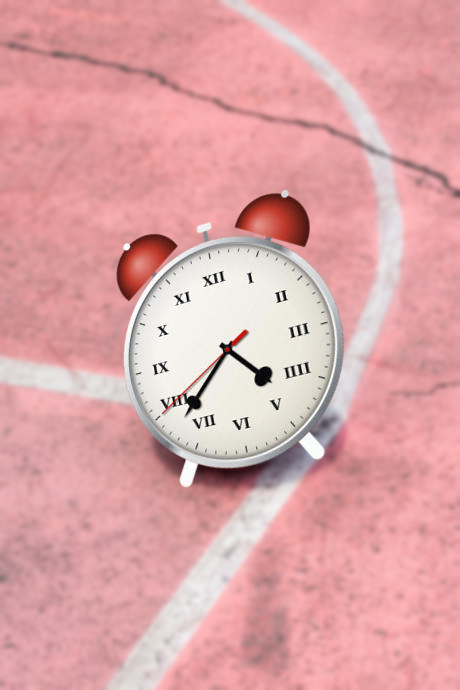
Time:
4.37.40
